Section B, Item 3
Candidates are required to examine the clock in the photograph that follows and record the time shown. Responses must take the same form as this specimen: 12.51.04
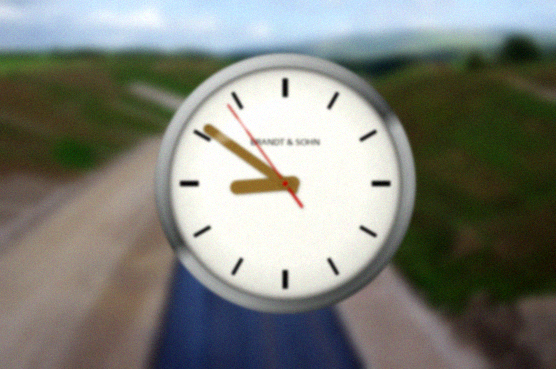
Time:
8.50.54
